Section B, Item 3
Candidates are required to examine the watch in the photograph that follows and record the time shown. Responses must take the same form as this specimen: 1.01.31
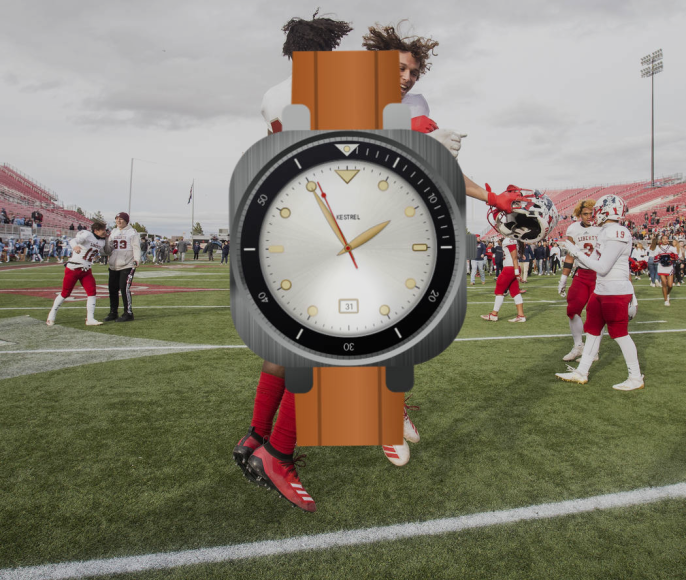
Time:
1.54.56
